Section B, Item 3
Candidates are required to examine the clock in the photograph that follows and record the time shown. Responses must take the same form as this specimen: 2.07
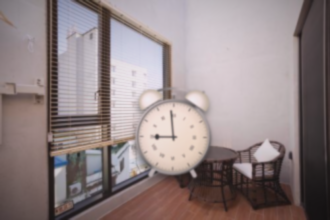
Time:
8.59
